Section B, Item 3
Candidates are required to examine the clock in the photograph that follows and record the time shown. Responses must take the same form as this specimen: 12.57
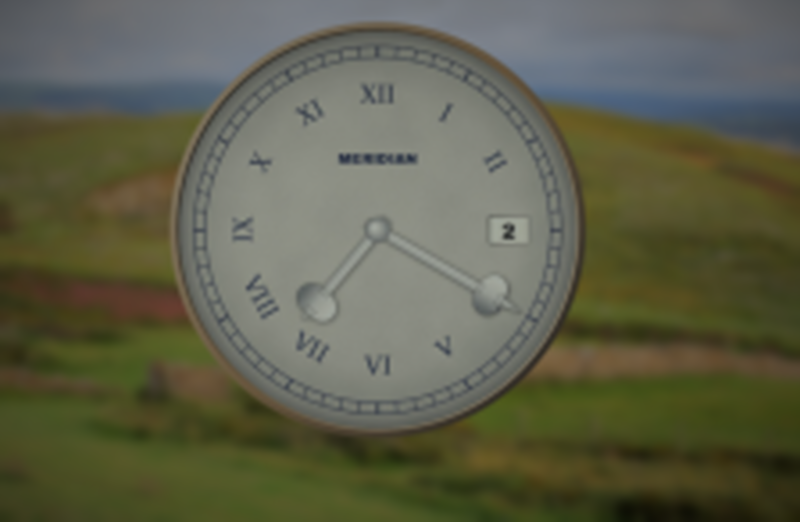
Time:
7.20
